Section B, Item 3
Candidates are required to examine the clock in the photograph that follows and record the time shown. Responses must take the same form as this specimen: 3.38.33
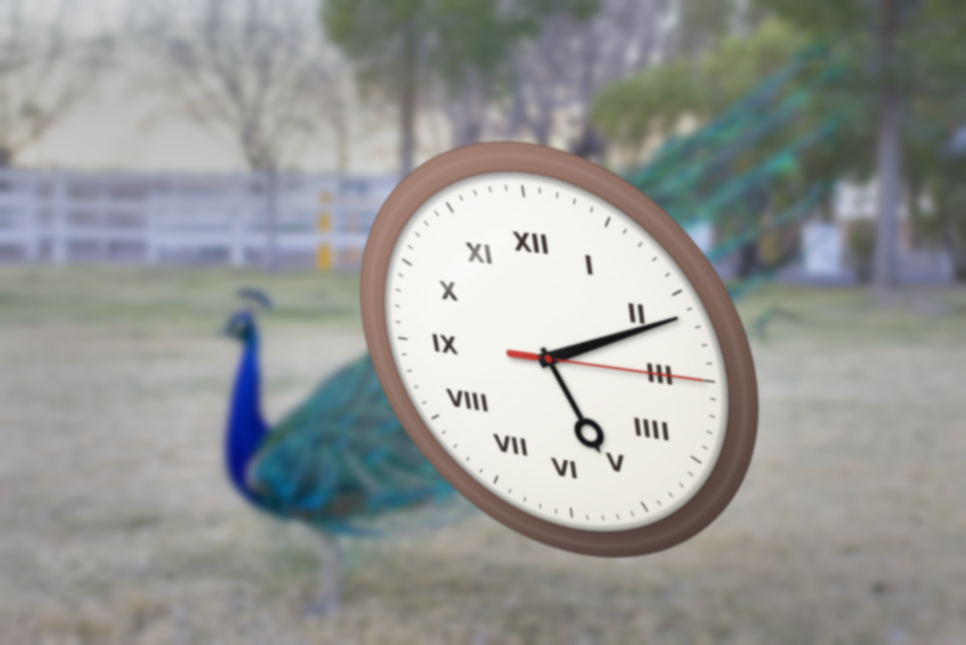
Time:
5.11.15
